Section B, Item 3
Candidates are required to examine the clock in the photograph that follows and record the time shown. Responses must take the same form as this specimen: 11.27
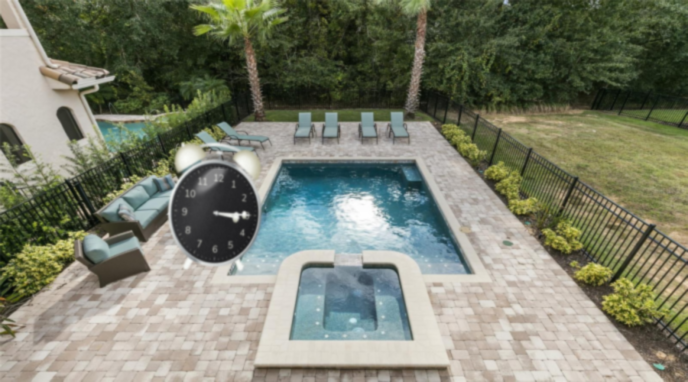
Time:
3.15
